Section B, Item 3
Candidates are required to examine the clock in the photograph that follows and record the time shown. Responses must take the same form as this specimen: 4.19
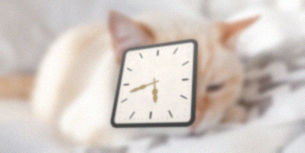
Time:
5.42
